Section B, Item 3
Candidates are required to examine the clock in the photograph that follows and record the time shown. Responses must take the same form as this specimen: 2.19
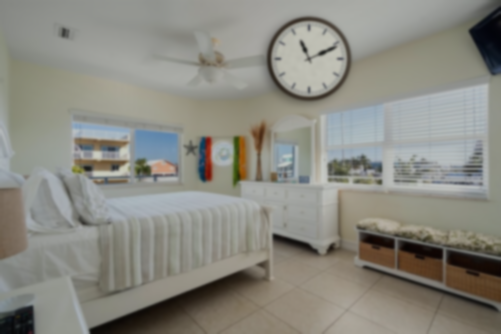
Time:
11.11
